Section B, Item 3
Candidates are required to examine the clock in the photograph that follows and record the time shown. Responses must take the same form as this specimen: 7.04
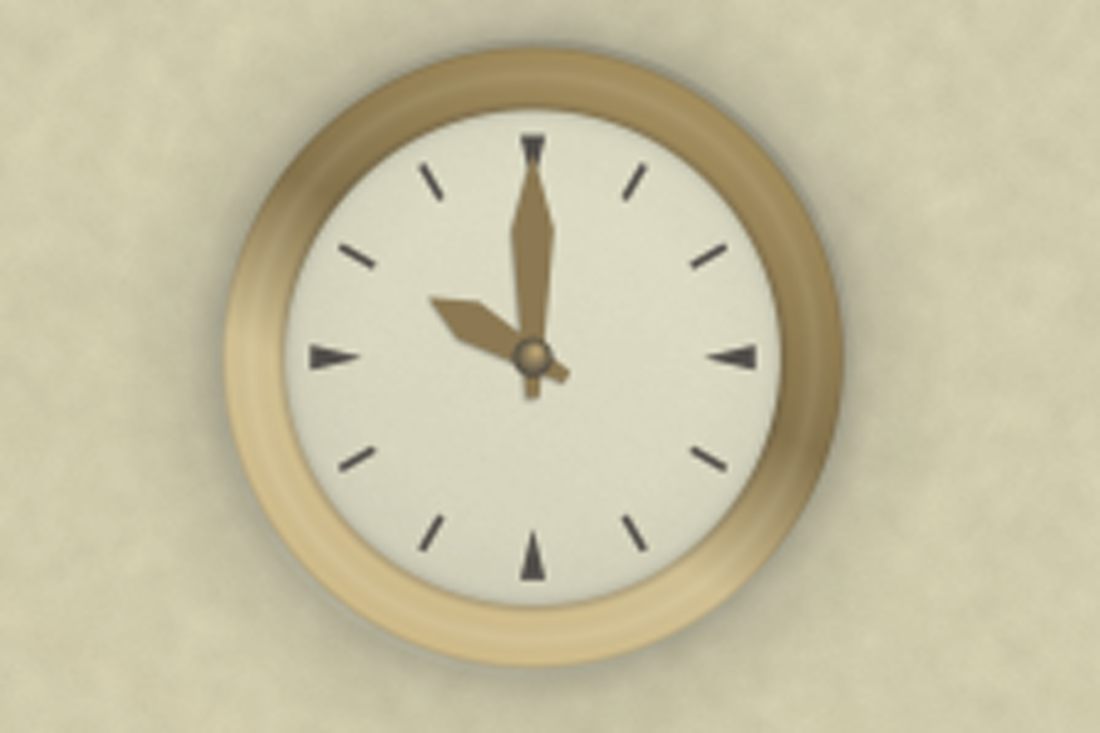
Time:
10.00
